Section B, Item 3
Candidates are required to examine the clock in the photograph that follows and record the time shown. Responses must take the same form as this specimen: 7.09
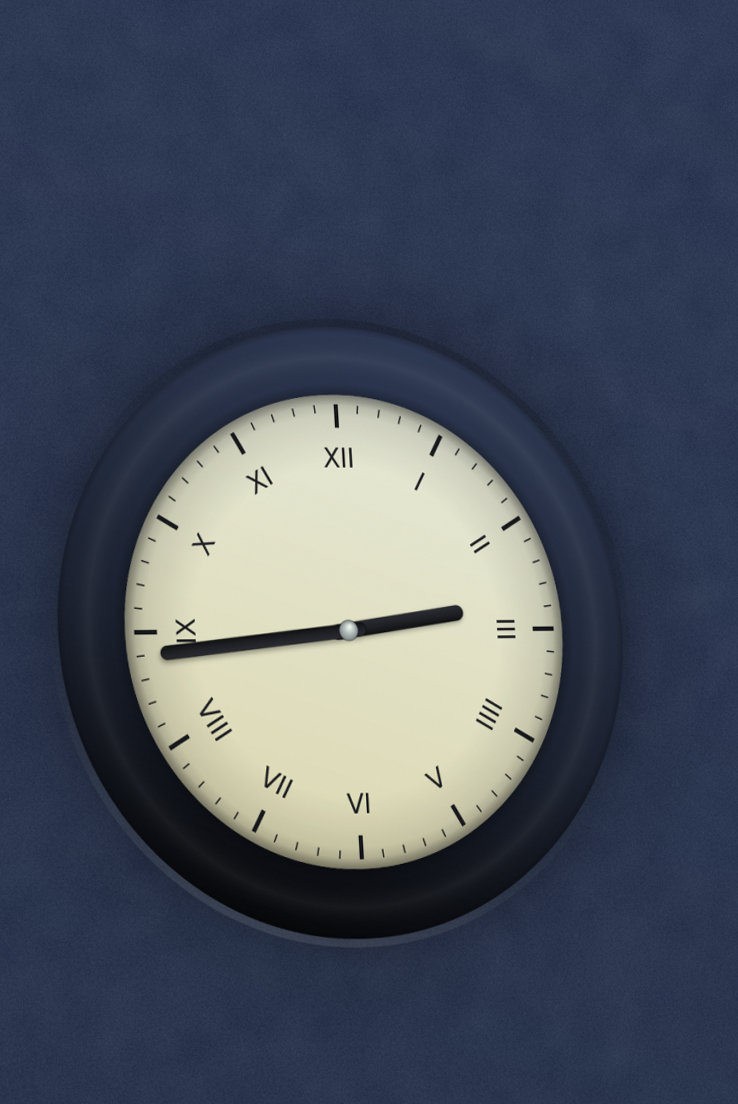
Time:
2.44
